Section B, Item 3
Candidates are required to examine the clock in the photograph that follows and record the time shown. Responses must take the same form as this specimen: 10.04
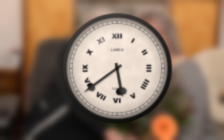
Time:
5.39
